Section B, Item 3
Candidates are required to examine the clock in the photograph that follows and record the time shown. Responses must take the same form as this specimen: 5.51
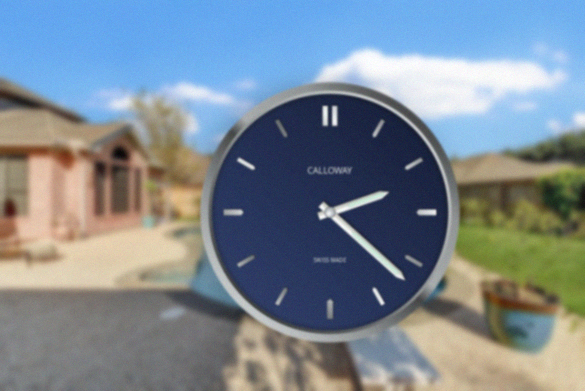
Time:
2.22
